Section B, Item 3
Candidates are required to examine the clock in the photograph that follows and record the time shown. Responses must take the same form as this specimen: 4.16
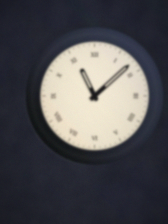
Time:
11.08
